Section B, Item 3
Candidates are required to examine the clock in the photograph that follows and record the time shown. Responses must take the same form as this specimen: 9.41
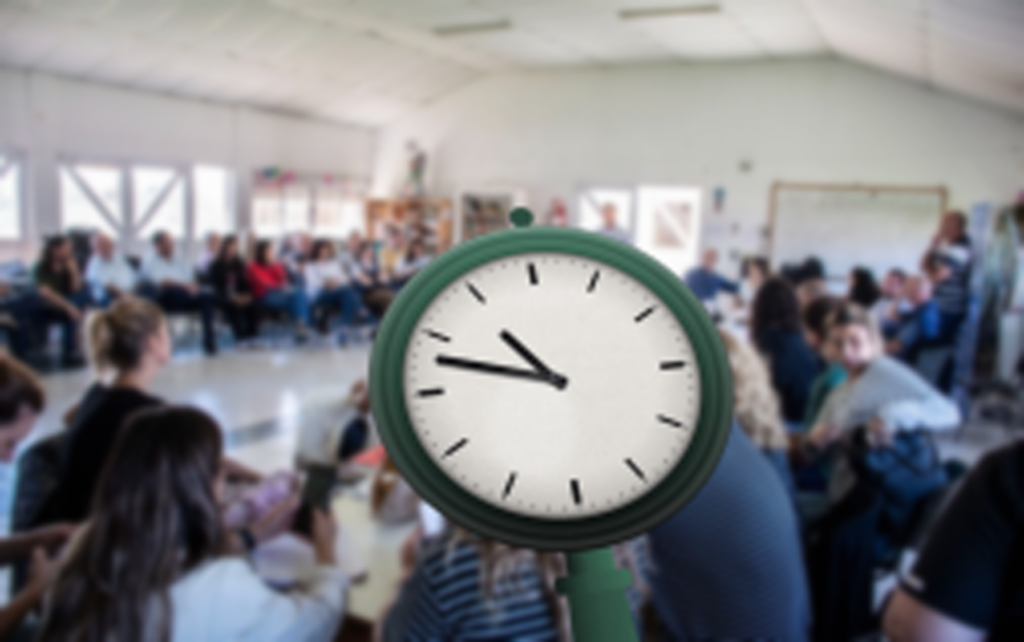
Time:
10.48
